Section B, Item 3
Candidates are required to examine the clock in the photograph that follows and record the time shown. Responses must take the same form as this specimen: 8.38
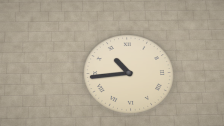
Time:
10.44
